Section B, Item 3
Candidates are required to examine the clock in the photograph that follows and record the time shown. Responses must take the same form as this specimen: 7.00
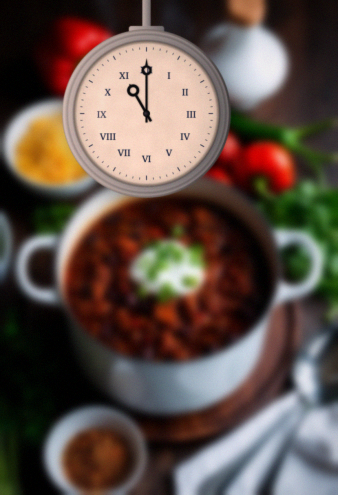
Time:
11.00
